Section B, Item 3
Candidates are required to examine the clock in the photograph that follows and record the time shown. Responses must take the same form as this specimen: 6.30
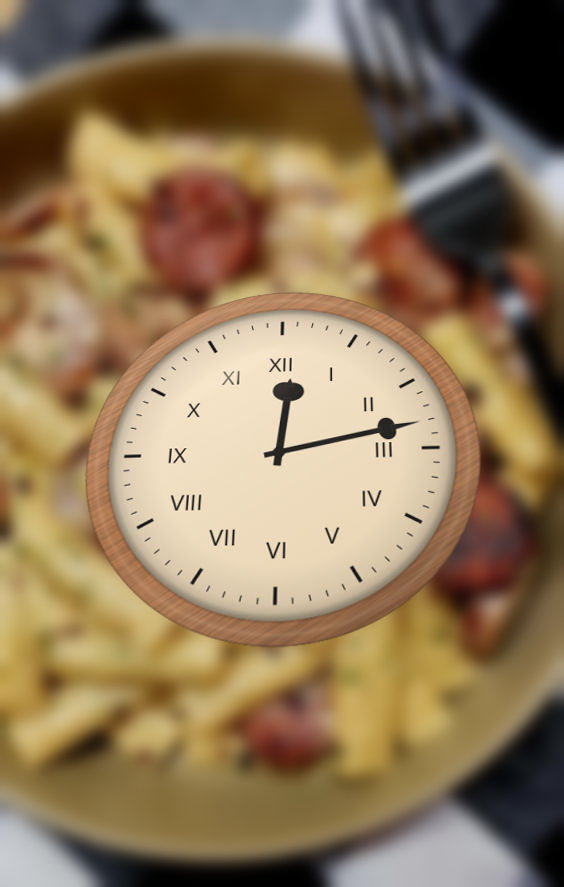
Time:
12.13
